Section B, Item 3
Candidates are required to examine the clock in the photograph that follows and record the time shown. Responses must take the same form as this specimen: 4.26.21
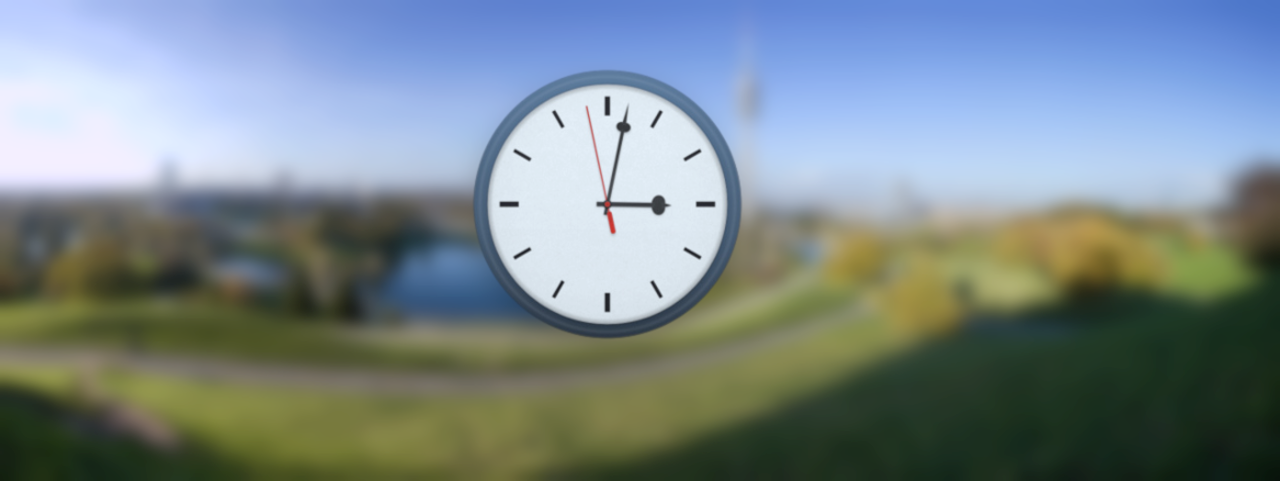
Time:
3.01.58
